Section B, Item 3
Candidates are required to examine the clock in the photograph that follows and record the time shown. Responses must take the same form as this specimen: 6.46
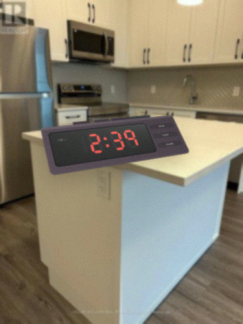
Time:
2.39
